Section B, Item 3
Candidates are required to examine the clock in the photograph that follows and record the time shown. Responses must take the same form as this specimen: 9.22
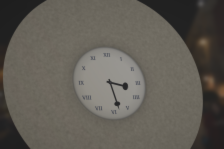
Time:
3.28
